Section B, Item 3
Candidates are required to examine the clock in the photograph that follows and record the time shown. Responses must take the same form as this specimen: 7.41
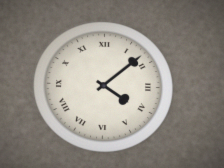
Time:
4.08
